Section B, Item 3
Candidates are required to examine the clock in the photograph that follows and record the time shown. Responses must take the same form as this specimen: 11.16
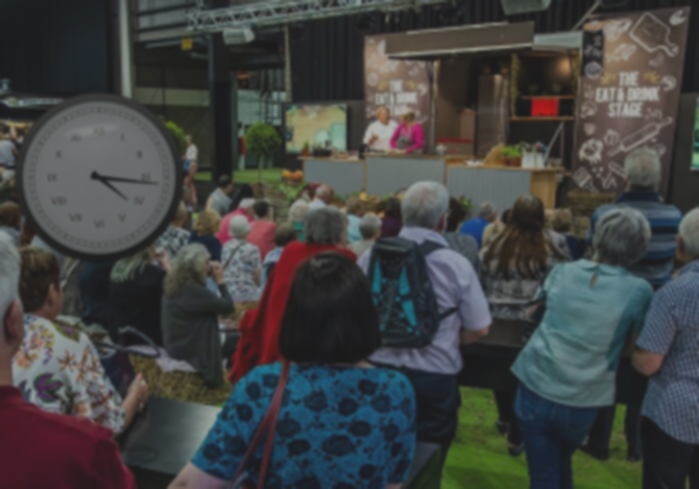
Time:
4.16
